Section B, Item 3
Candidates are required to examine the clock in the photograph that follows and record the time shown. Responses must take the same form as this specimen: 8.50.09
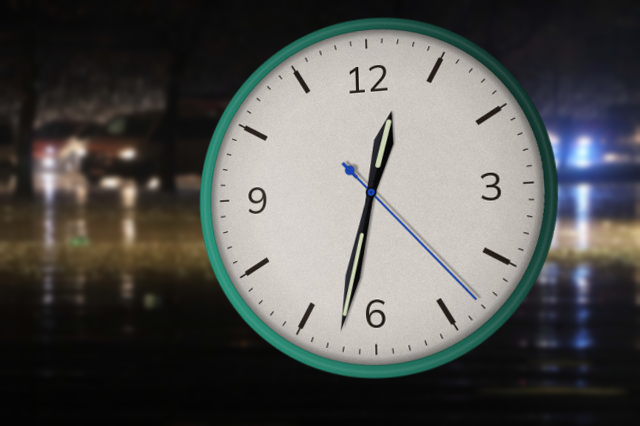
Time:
12.32.23
